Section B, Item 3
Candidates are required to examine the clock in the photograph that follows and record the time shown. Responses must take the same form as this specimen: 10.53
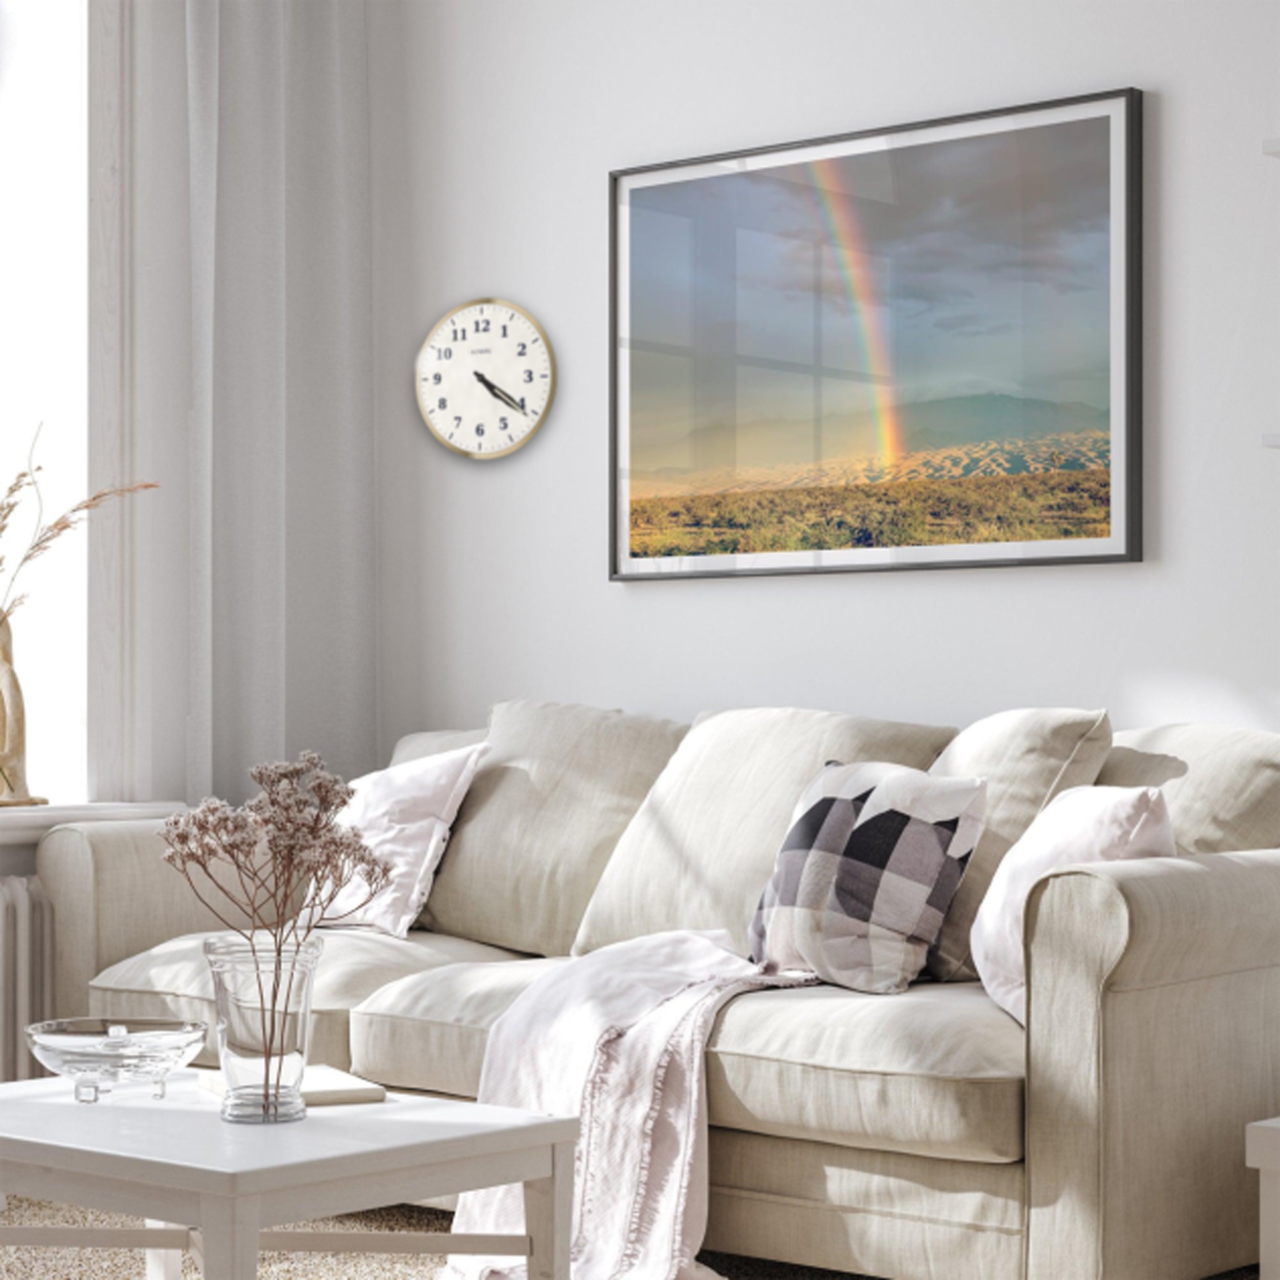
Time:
4.21
